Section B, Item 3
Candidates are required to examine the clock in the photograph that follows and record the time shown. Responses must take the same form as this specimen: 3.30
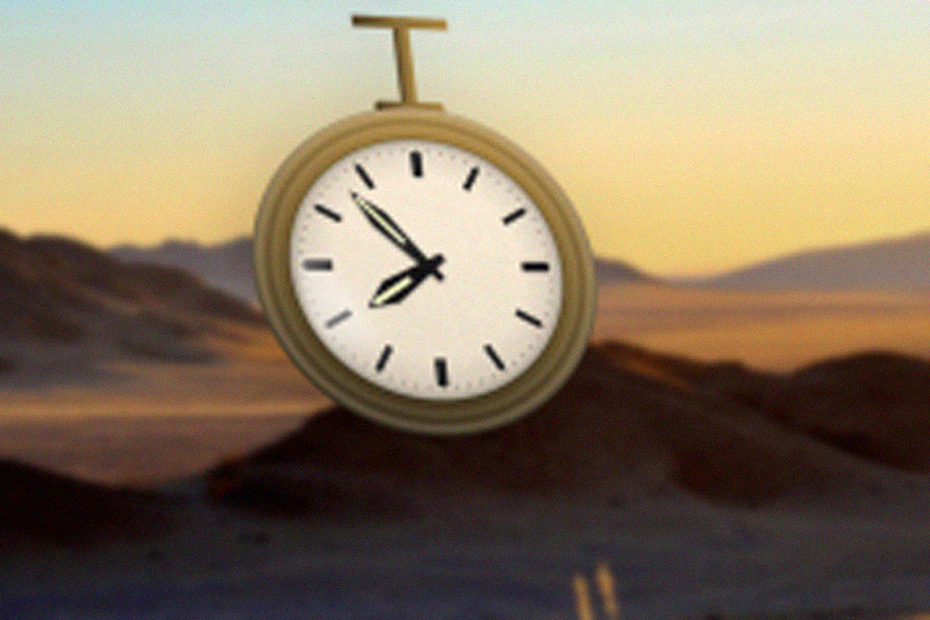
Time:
7.53
